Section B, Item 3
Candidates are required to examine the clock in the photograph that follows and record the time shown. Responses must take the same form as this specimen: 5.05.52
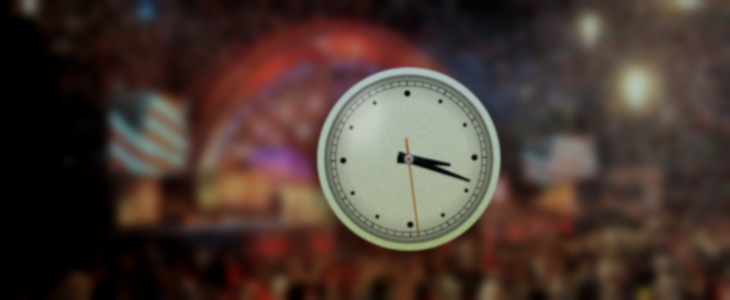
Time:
3.18.29
